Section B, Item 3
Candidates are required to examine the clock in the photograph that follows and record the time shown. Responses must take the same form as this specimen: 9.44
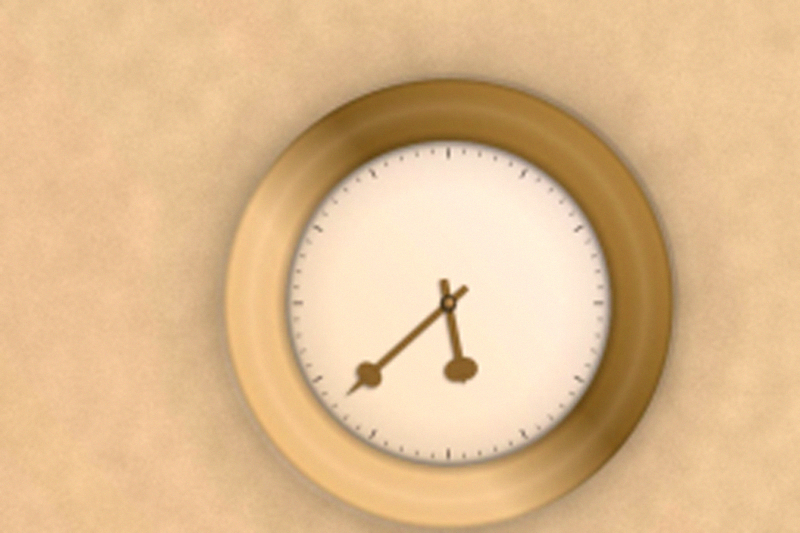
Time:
5.38
